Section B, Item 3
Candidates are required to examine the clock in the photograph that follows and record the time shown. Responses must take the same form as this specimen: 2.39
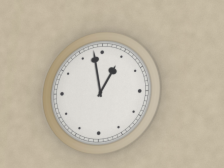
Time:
12.58
